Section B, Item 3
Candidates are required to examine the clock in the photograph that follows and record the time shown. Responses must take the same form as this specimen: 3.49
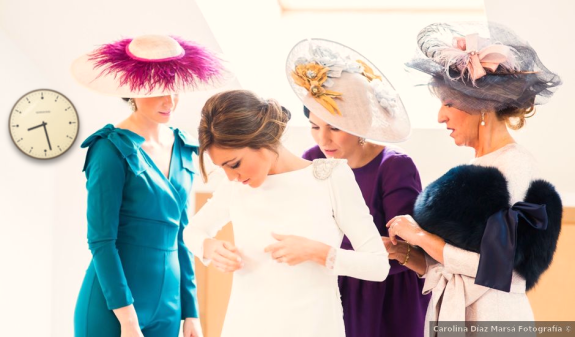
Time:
8.28
